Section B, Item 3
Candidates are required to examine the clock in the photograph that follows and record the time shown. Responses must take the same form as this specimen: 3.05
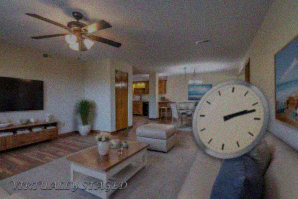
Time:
2.12
